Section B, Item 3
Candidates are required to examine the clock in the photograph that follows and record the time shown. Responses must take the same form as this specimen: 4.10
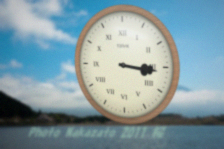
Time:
3.16
